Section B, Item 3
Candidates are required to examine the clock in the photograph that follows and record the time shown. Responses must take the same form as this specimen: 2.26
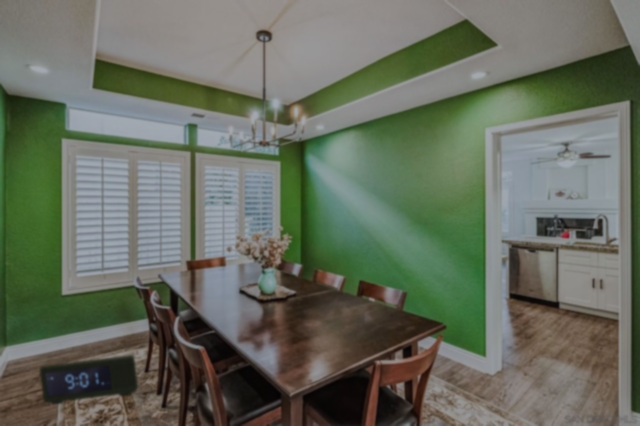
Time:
9.01
